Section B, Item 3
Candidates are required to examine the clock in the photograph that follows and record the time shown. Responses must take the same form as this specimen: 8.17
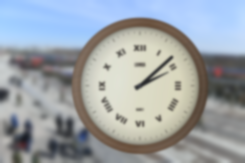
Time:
2.08
